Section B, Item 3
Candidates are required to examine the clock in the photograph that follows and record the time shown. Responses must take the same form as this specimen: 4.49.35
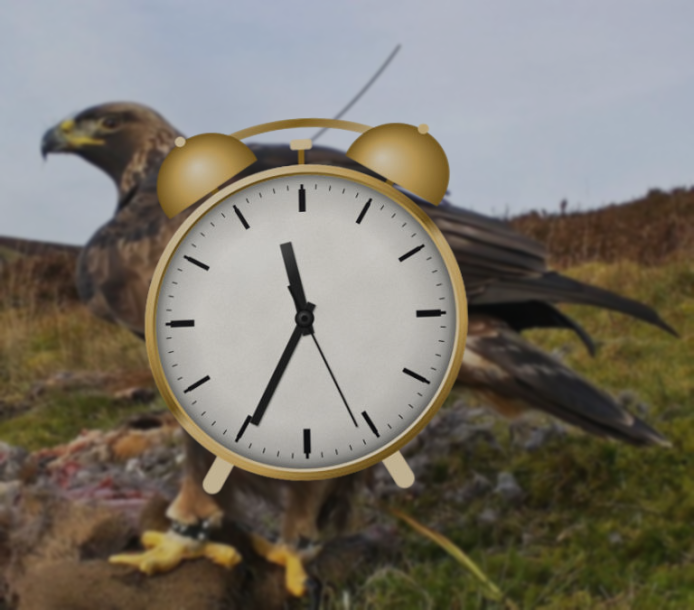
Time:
11.34.26
